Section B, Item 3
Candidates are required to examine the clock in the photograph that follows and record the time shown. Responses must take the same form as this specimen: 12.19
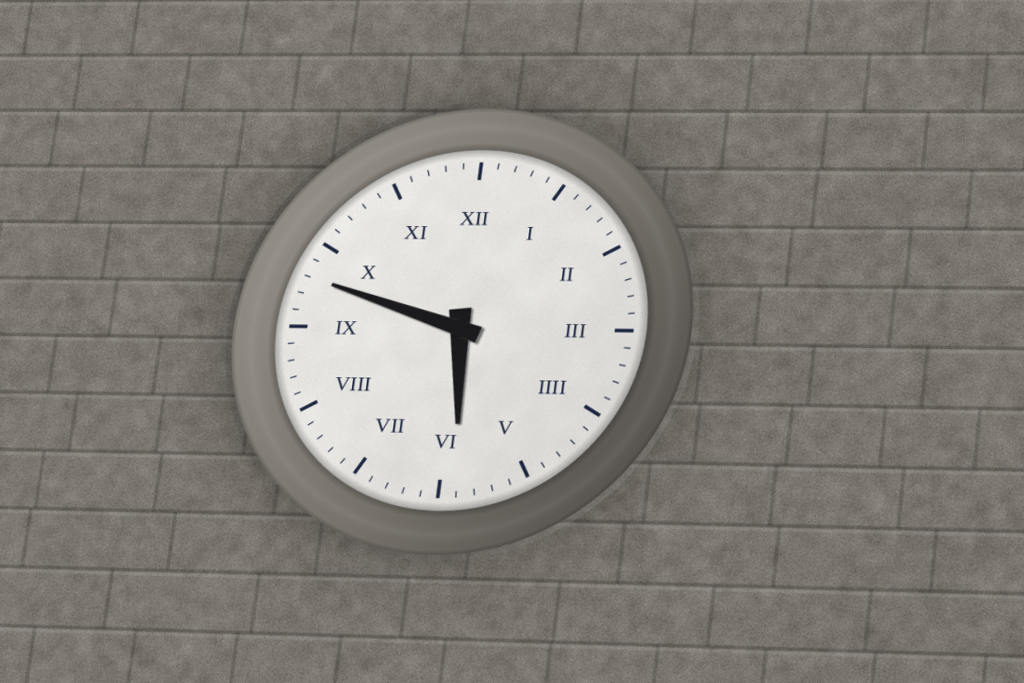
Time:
5.48
